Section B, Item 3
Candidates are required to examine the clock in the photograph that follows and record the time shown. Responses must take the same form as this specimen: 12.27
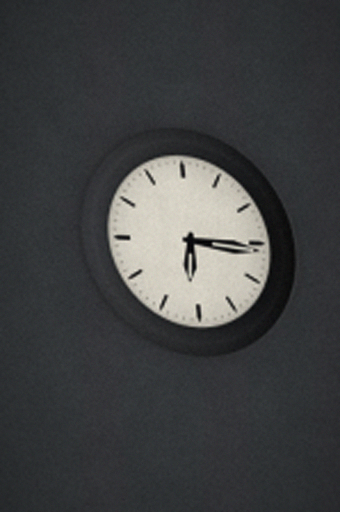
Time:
6.16
